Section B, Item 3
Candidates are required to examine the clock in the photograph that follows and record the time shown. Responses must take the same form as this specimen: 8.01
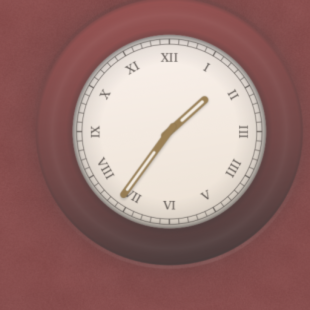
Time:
1.36
